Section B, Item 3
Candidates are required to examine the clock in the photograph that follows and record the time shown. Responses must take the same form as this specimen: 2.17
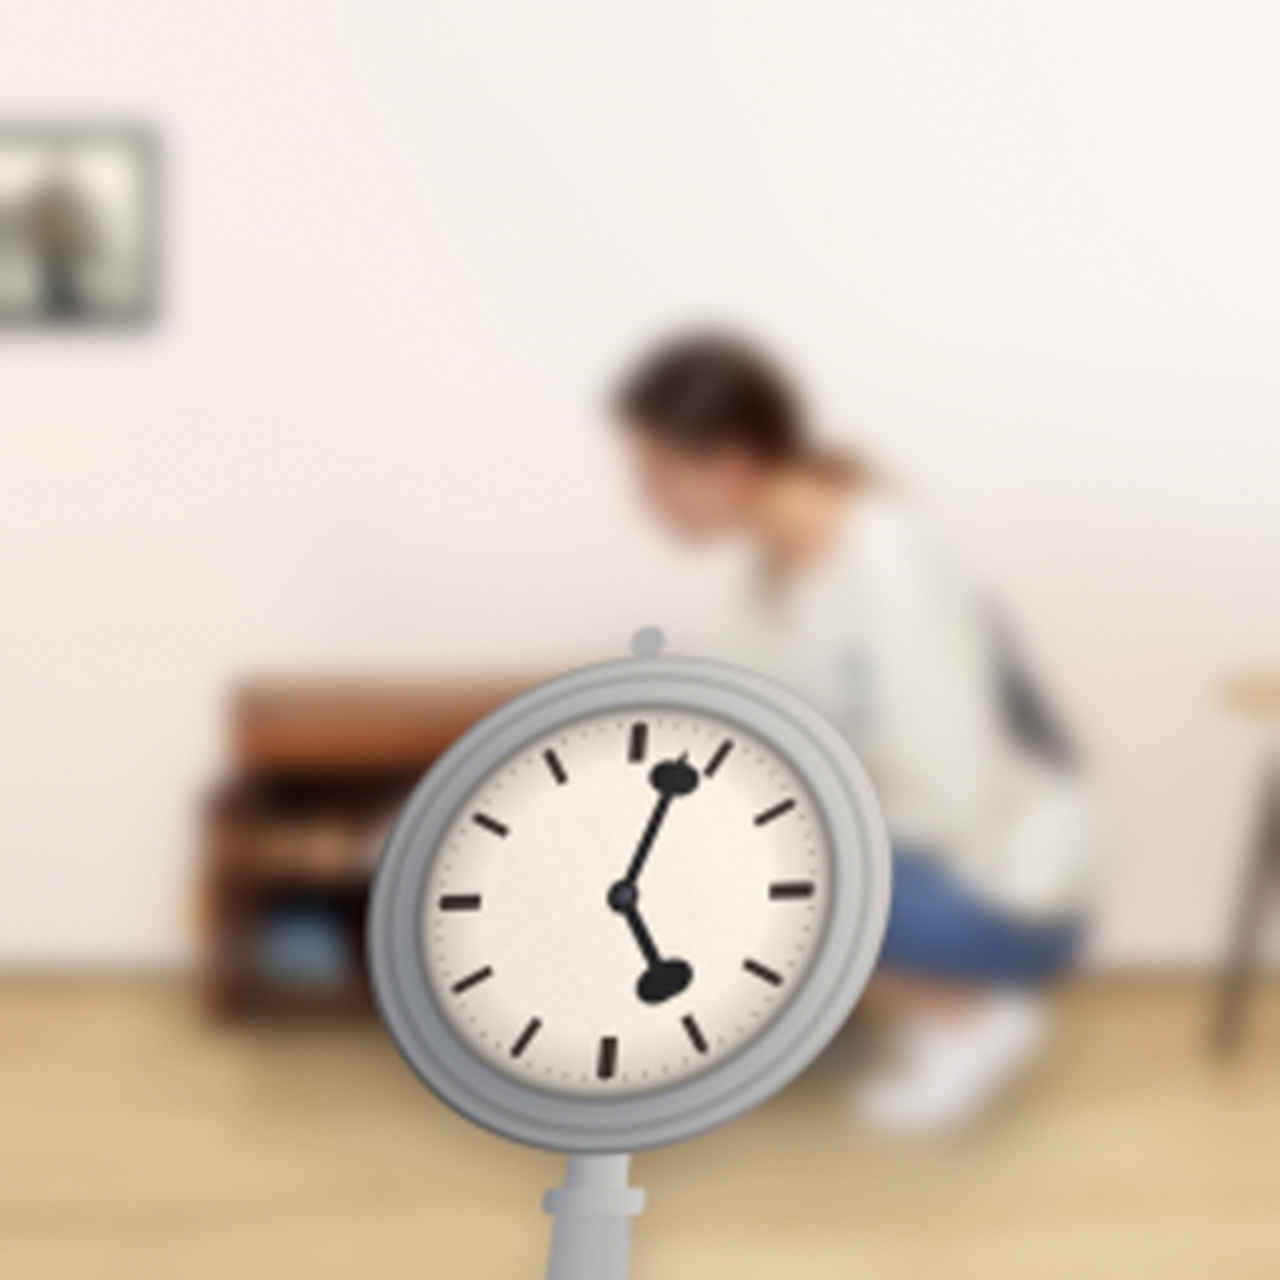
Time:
5.03
